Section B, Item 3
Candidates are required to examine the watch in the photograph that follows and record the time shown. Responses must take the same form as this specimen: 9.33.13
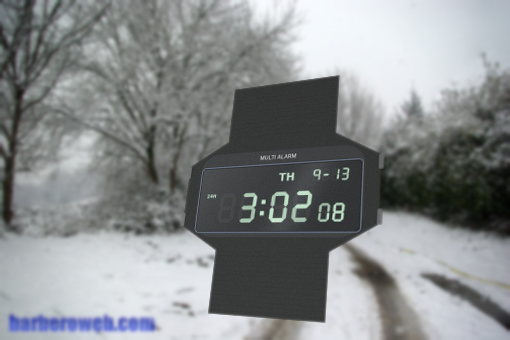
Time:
3.02.08
